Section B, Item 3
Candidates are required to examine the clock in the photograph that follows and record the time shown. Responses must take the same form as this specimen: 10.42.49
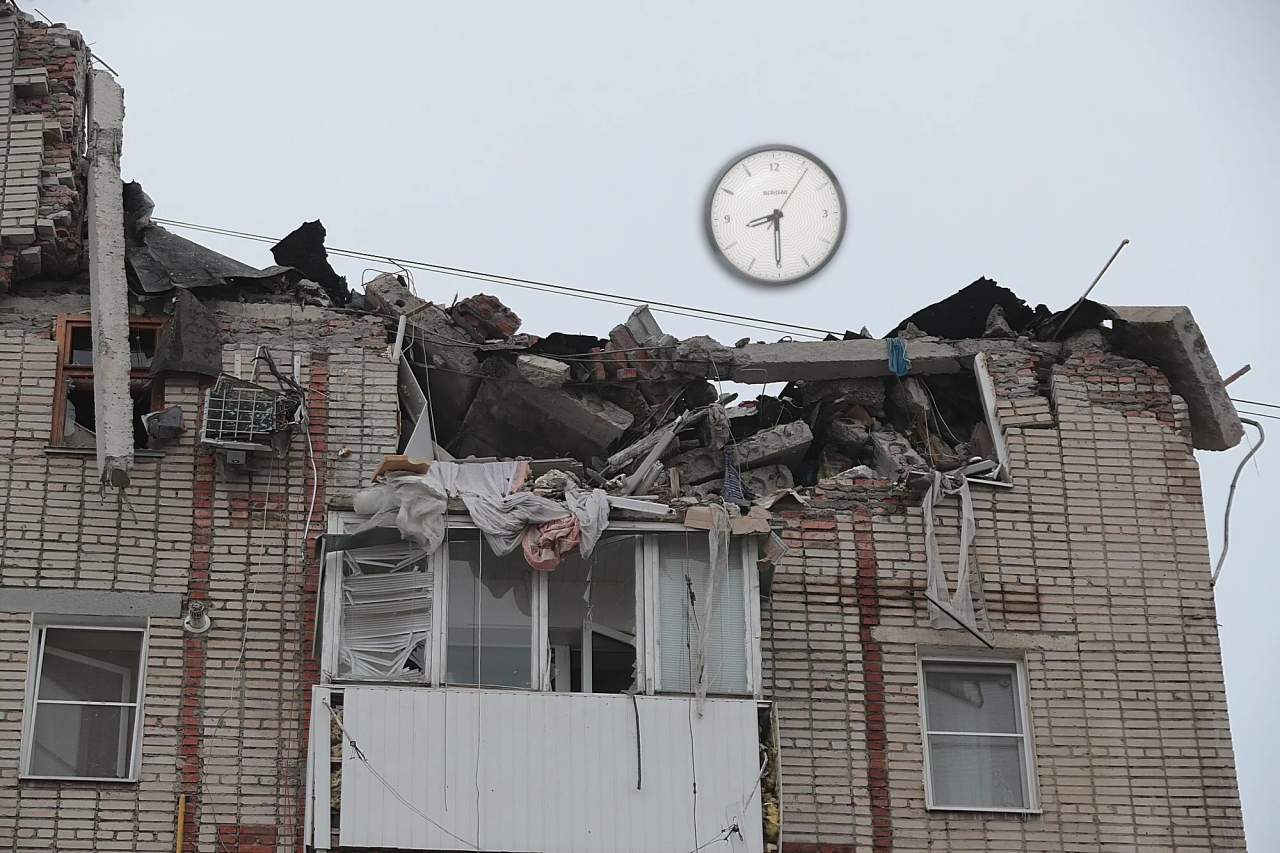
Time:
8.30.06
